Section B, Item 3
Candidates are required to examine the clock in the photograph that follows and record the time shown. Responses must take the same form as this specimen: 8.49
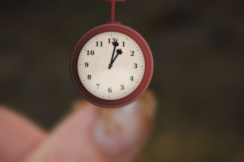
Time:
1.02
